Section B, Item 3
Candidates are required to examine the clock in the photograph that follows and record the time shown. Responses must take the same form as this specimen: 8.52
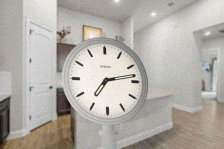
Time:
7.13
